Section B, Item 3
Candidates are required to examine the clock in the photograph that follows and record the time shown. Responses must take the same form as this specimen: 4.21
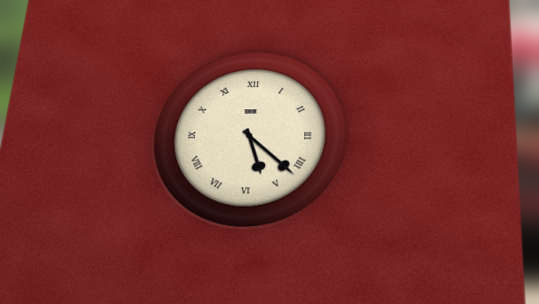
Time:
5.22
